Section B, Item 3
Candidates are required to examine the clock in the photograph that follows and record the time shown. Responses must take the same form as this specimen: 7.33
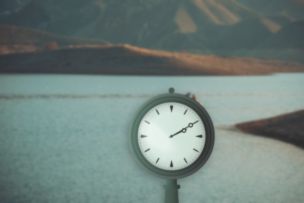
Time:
2.10
